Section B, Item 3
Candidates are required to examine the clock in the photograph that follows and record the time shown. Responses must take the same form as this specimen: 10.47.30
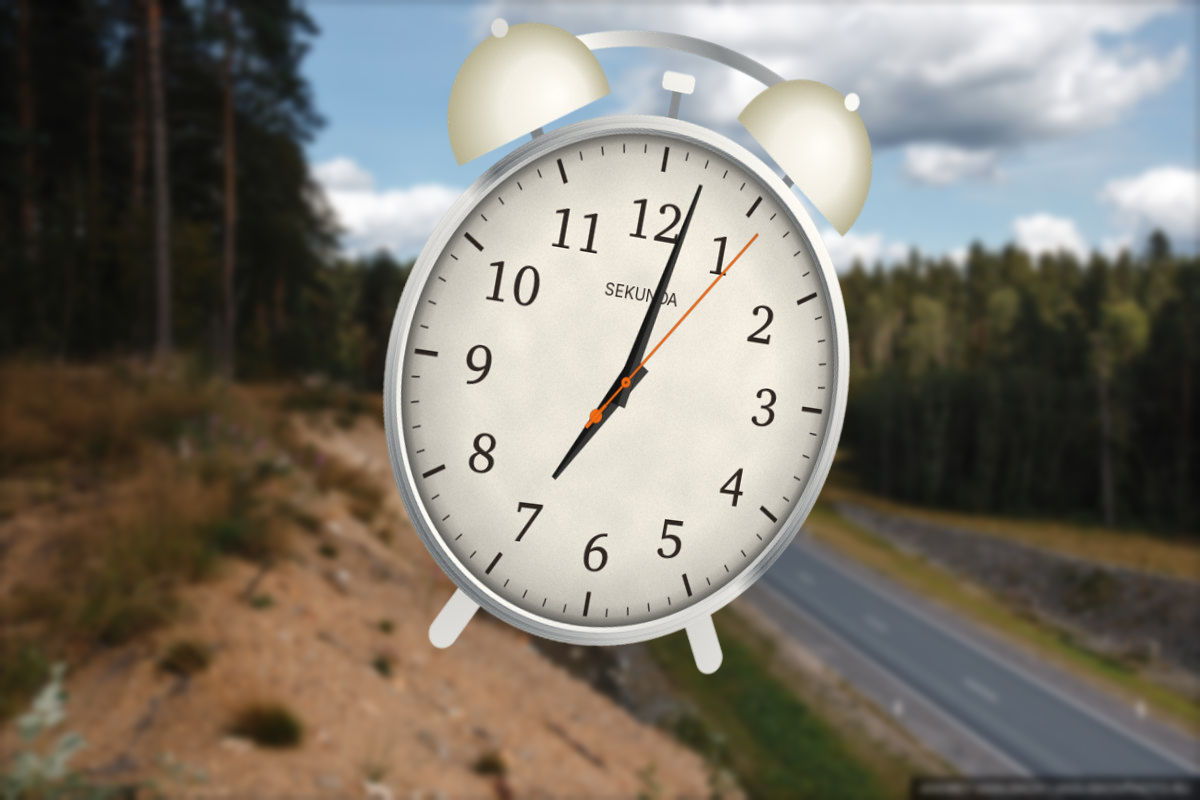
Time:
7.02.06
